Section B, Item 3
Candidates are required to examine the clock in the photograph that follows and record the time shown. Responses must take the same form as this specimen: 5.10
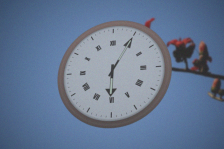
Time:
6.05
